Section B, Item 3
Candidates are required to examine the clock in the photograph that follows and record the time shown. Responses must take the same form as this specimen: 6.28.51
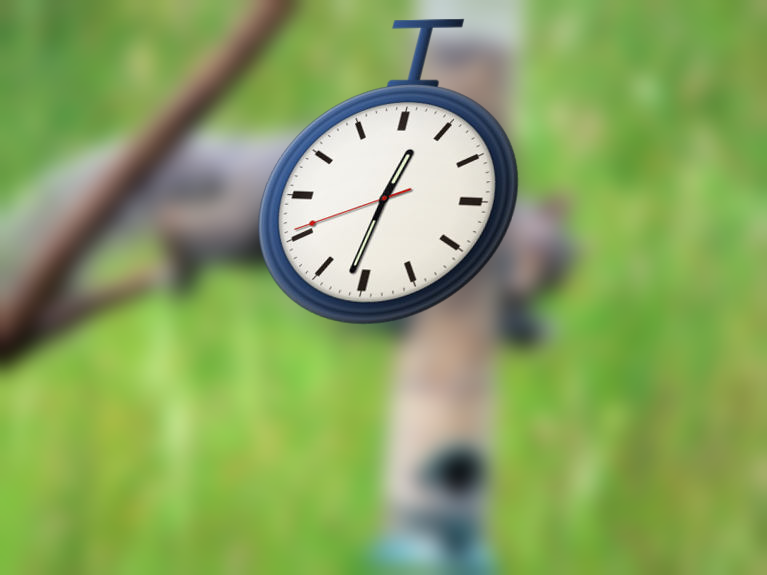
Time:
12.31.41
